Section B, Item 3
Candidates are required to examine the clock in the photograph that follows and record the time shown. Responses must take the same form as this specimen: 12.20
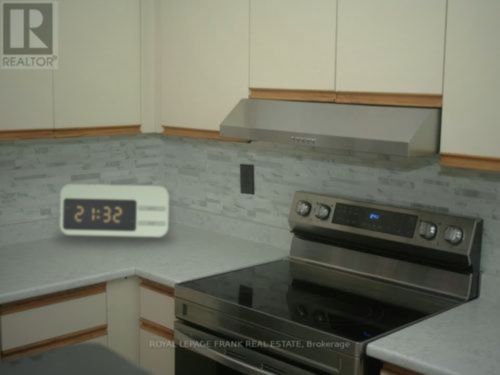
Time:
21.32
